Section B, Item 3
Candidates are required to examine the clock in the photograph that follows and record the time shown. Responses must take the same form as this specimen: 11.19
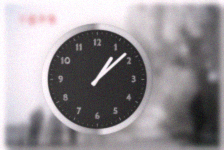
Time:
1.08
